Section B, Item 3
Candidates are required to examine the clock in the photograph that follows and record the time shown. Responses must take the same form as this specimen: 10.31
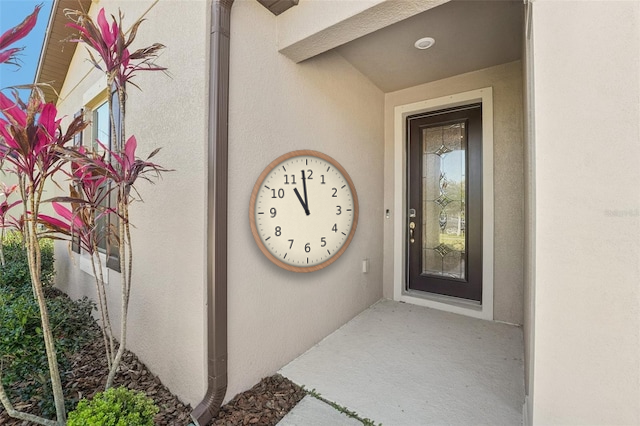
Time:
10.59
